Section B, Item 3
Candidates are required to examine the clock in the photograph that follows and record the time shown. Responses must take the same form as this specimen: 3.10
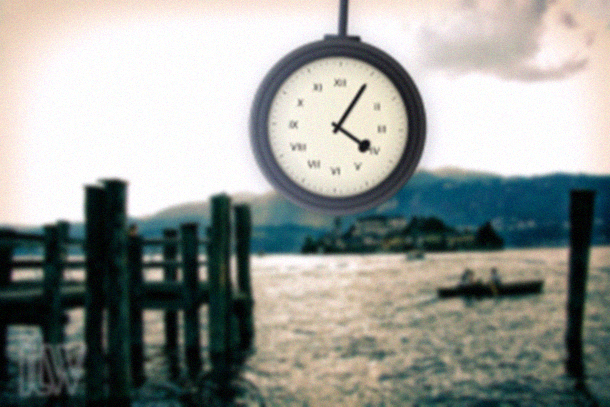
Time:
4.05
